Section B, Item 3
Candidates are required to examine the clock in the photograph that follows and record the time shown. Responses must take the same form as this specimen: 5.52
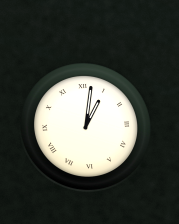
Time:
1.02
